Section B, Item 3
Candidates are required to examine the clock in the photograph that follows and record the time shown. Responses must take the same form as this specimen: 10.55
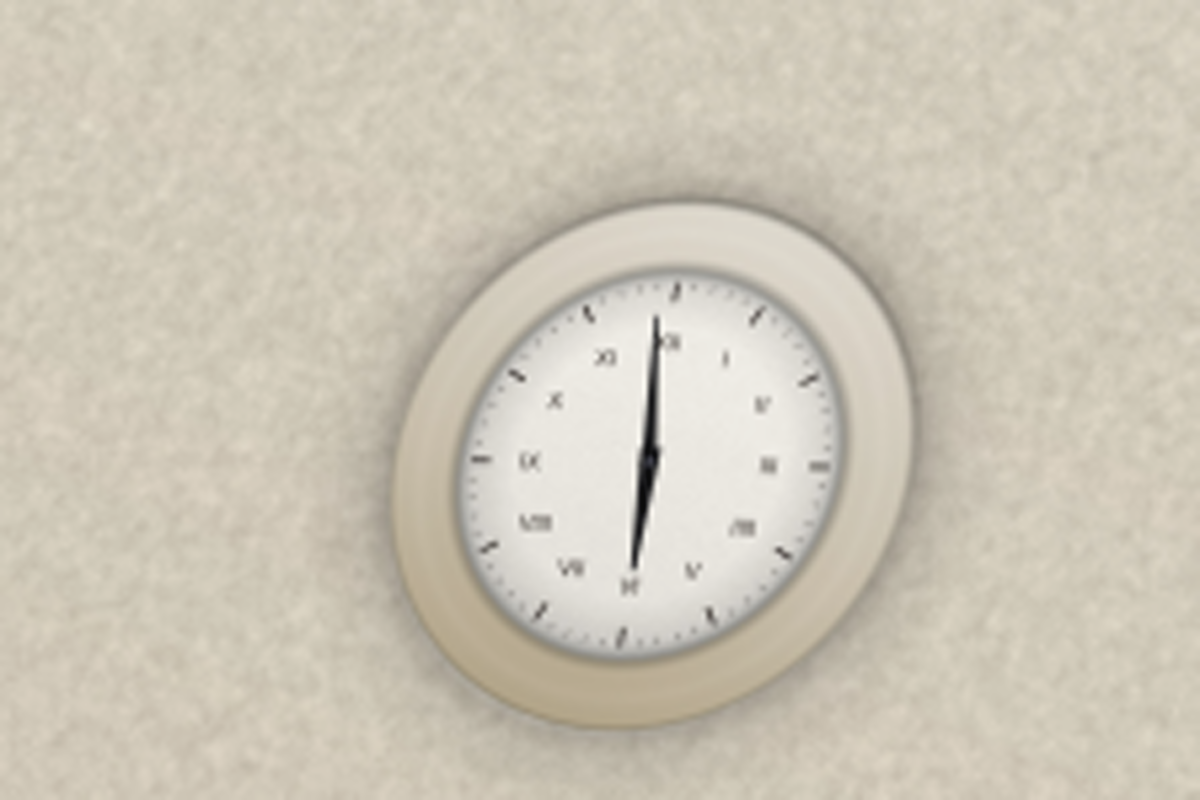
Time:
5.59
